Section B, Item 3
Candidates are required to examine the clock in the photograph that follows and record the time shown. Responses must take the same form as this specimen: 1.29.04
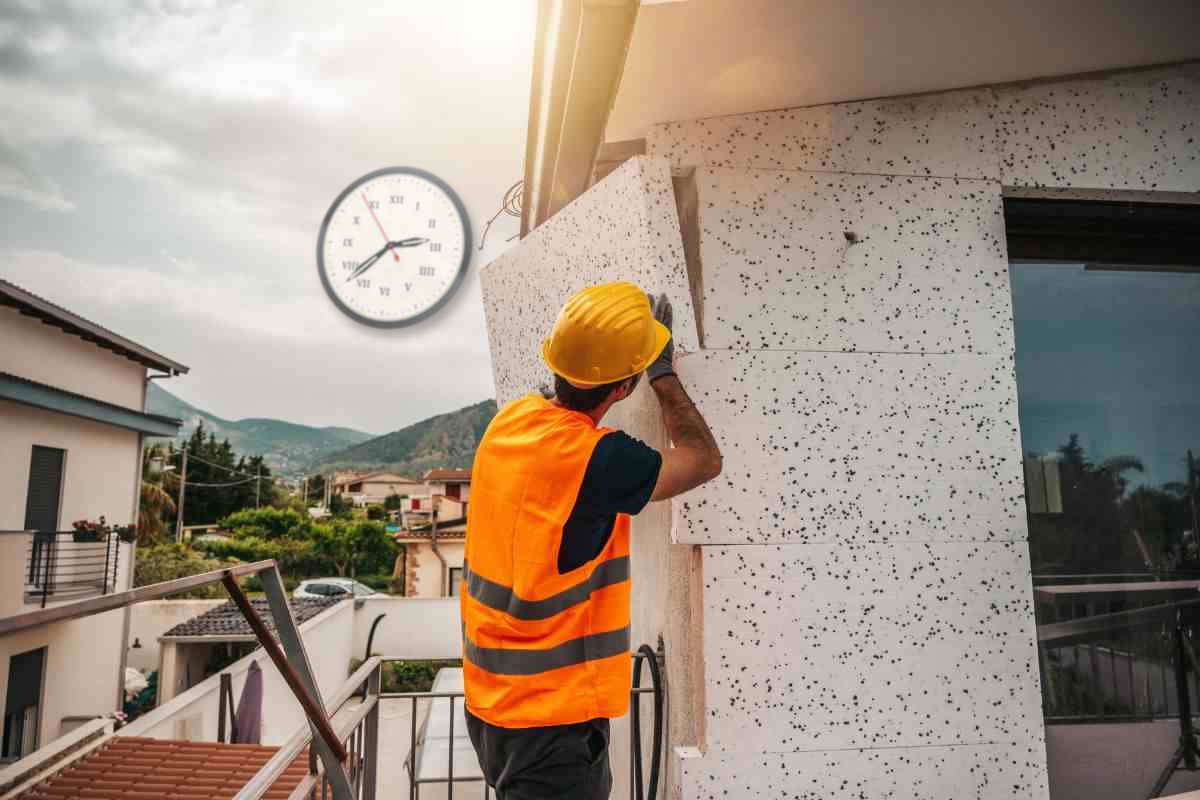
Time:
2.37.54
